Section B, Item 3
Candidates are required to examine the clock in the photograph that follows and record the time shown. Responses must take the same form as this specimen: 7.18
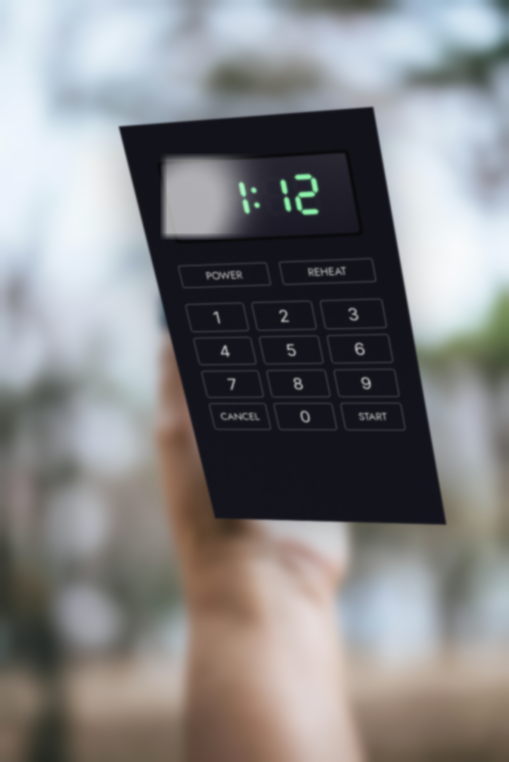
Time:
1.12
